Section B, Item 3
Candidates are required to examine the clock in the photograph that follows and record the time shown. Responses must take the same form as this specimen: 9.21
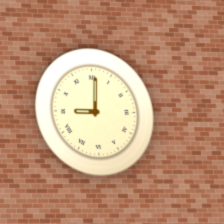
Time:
9.01
